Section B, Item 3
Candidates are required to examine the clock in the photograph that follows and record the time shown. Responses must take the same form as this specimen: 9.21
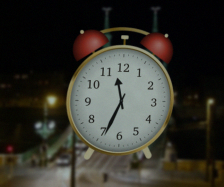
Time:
11.34
